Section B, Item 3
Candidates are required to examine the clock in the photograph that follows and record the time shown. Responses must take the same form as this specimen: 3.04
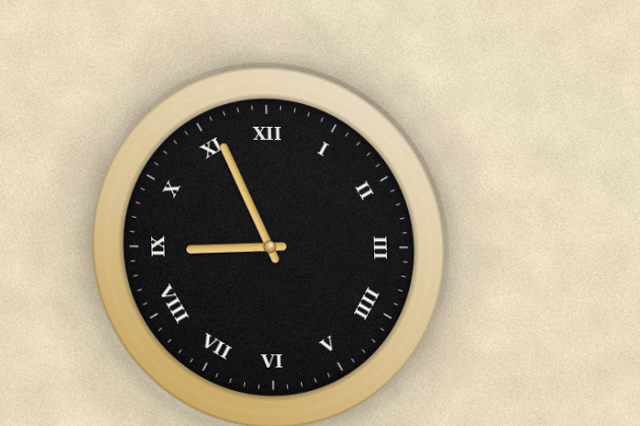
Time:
8.56
